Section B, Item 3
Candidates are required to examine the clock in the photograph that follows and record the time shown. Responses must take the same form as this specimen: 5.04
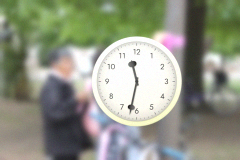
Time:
11.32
